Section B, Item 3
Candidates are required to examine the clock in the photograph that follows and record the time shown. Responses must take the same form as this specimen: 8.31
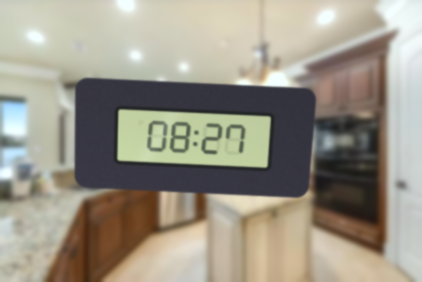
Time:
8.27
